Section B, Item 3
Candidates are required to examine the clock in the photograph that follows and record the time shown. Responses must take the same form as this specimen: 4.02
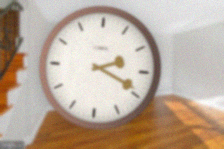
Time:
2.19
